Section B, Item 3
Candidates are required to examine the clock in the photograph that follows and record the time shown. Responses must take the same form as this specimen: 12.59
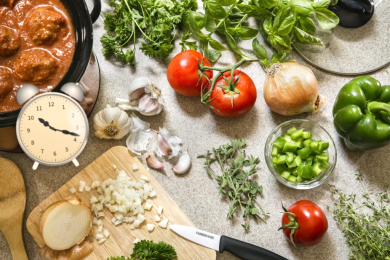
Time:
10.18
